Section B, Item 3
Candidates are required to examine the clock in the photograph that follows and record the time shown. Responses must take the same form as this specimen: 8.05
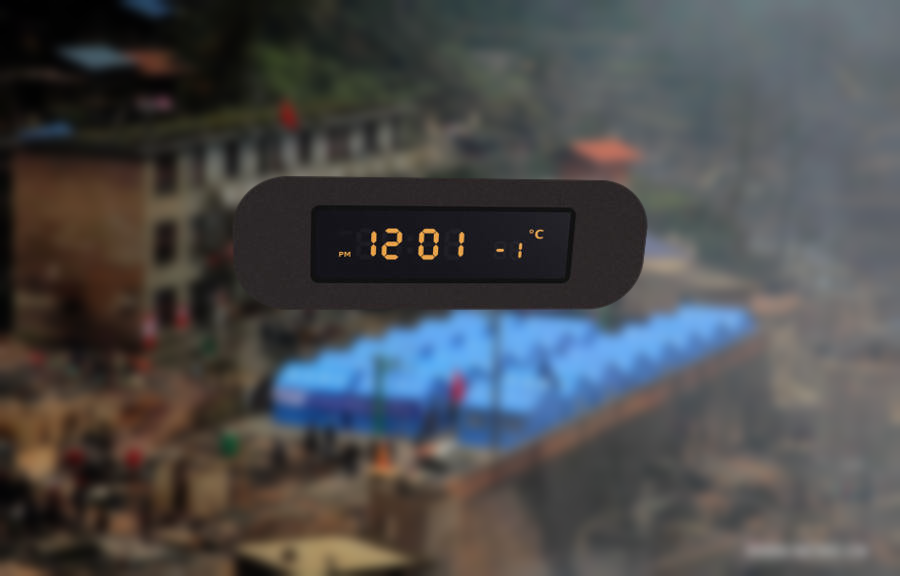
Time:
12.01
